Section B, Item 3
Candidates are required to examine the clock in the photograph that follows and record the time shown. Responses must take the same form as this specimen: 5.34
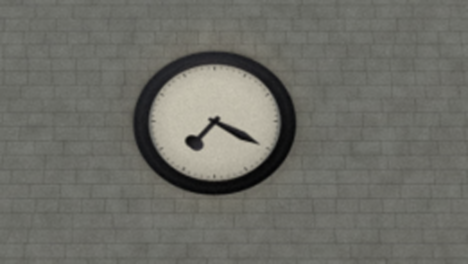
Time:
7.20
